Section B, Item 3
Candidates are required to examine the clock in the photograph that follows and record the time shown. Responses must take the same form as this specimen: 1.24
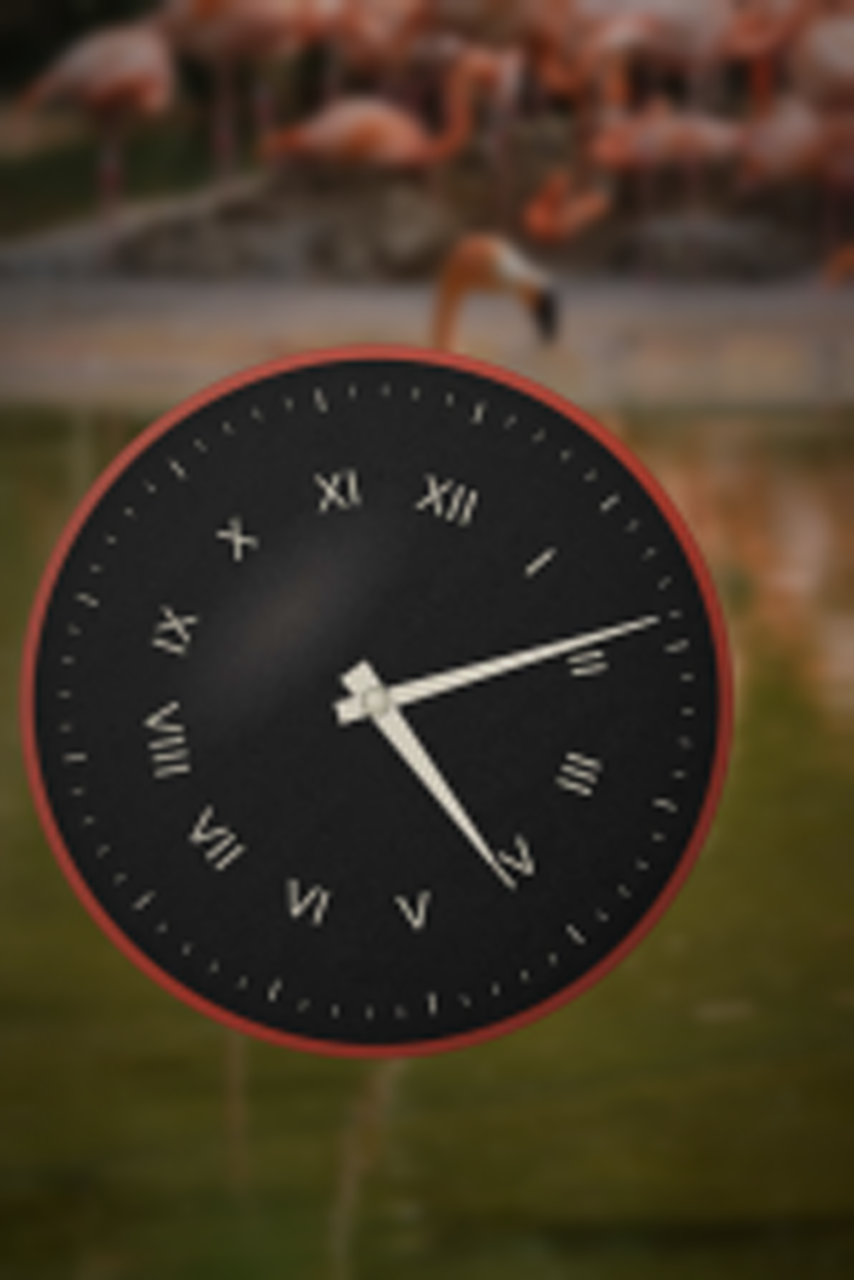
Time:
4.09
